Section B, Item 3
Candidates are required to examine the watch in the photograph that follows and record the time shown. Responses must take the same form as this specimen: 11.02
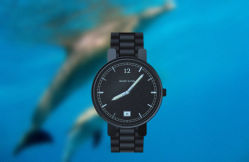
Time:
8.07
